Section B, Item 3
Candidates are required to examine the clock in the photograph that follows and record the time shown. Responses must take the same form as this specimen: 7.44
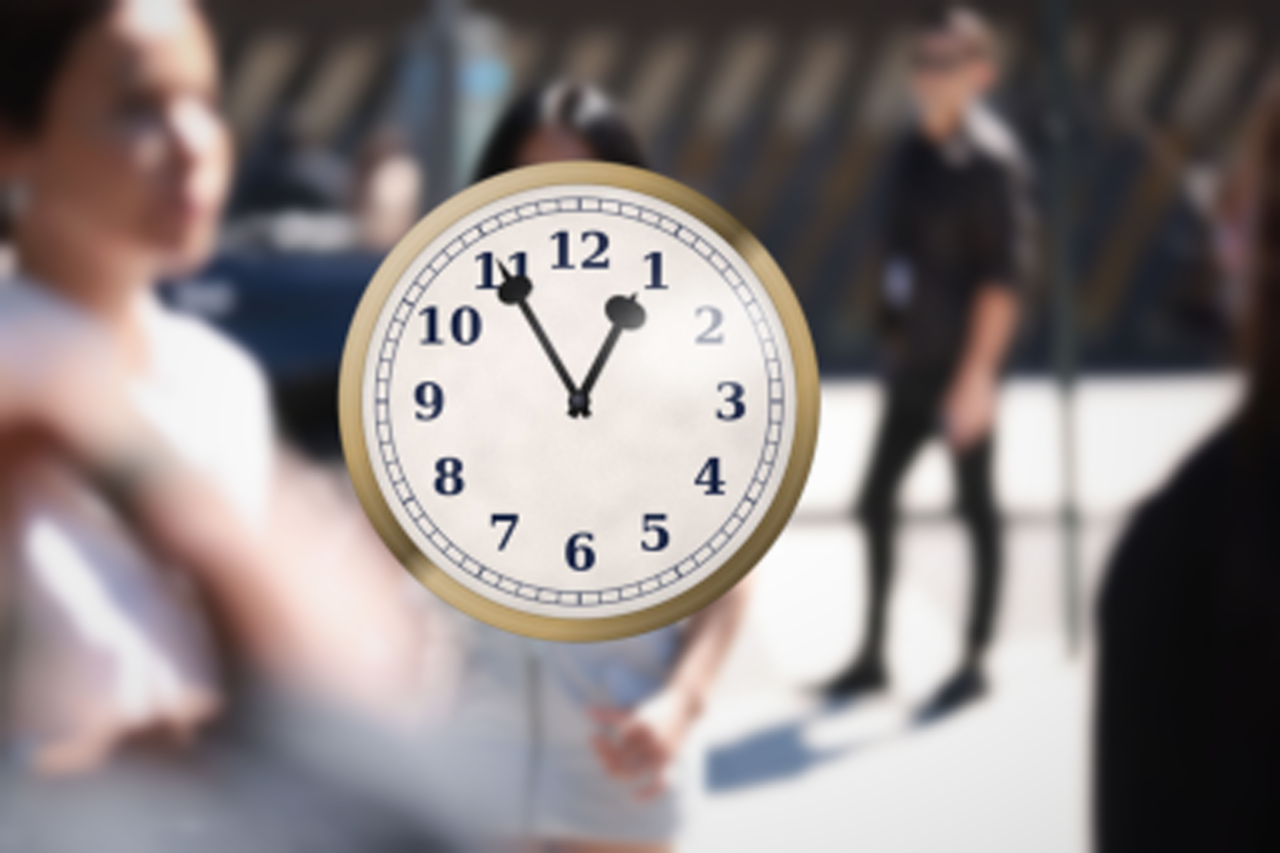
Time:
12.55
